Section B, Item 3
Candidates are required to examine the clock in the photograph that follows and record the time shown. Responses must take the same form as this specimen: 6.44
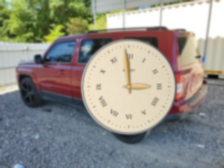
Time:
2.59
